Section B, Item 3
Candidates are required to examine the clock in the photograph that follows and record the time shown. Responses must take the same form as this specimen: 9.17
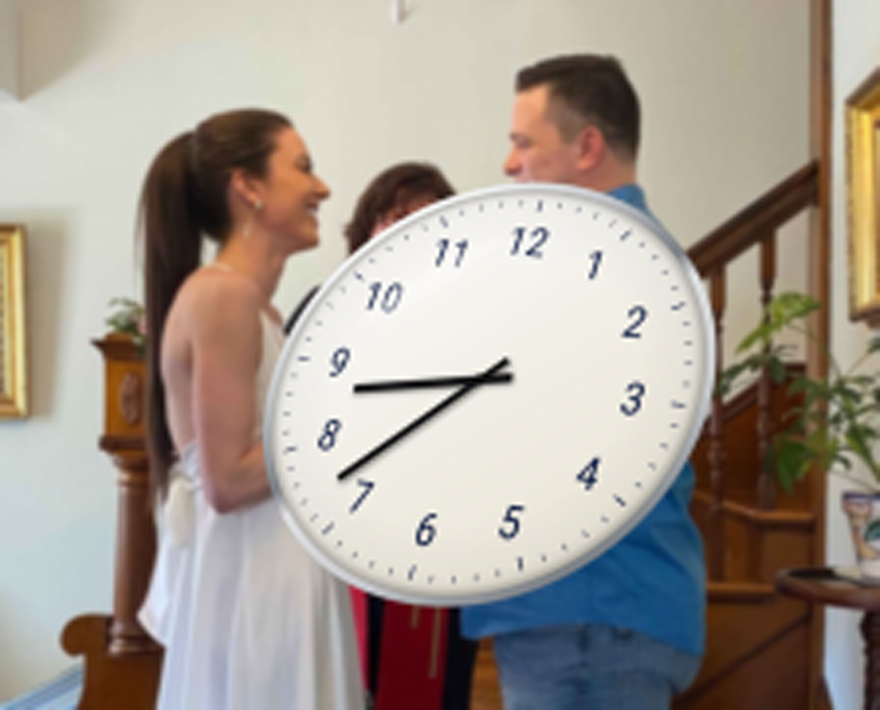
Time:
8.37
